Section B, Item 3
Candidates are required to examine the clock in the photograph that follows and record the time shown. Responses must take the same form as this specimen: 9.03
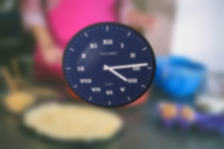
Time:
4.14
